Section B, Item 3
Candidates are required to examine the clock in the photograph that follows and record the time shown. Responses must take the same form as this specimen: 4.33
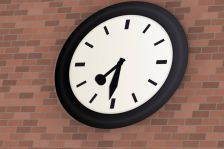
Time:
7.31
